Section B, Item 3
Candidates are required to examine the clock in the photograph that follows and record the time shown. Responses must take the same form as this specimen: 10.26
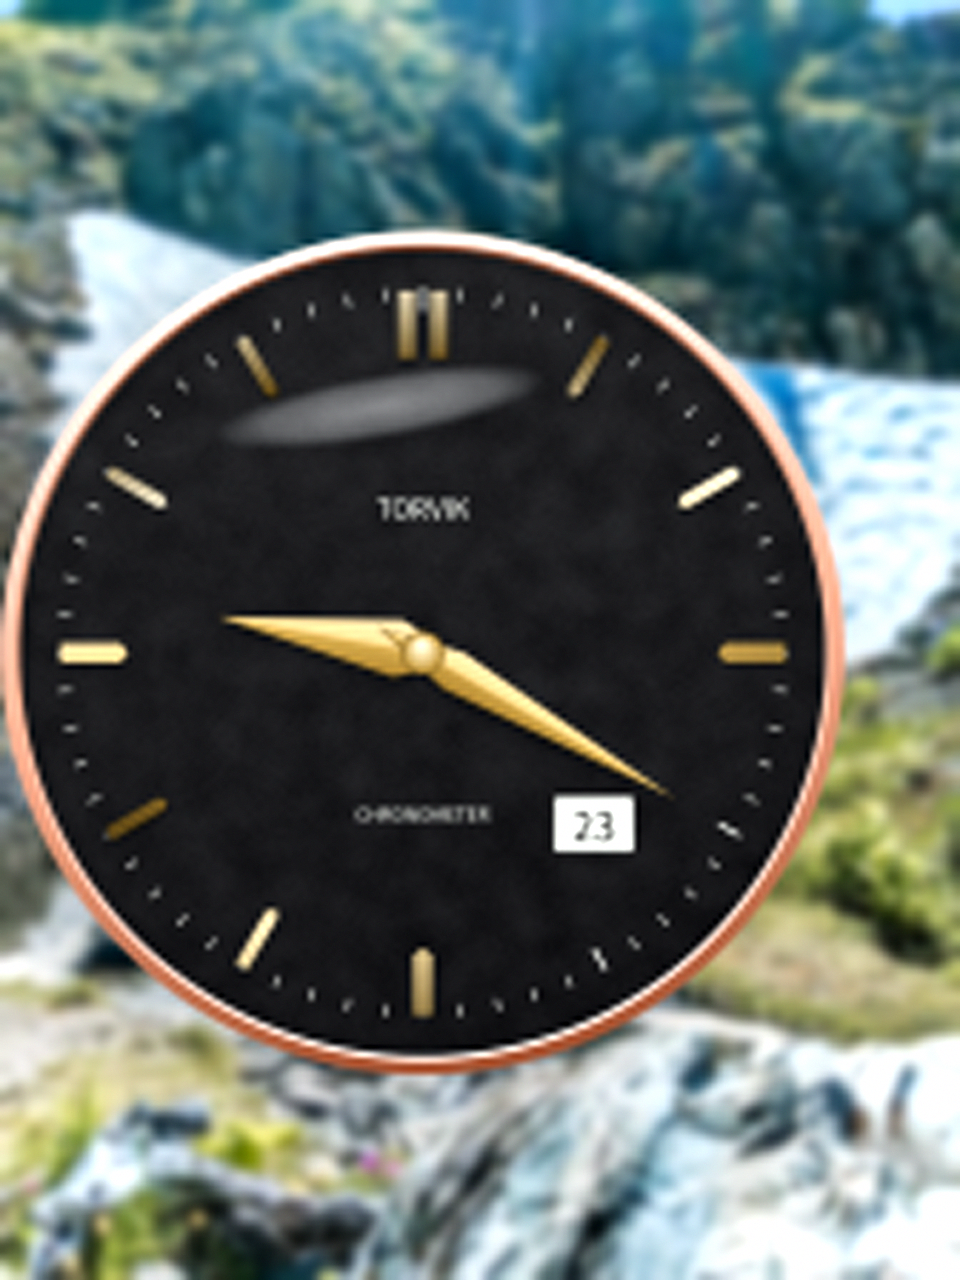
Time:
9.20
